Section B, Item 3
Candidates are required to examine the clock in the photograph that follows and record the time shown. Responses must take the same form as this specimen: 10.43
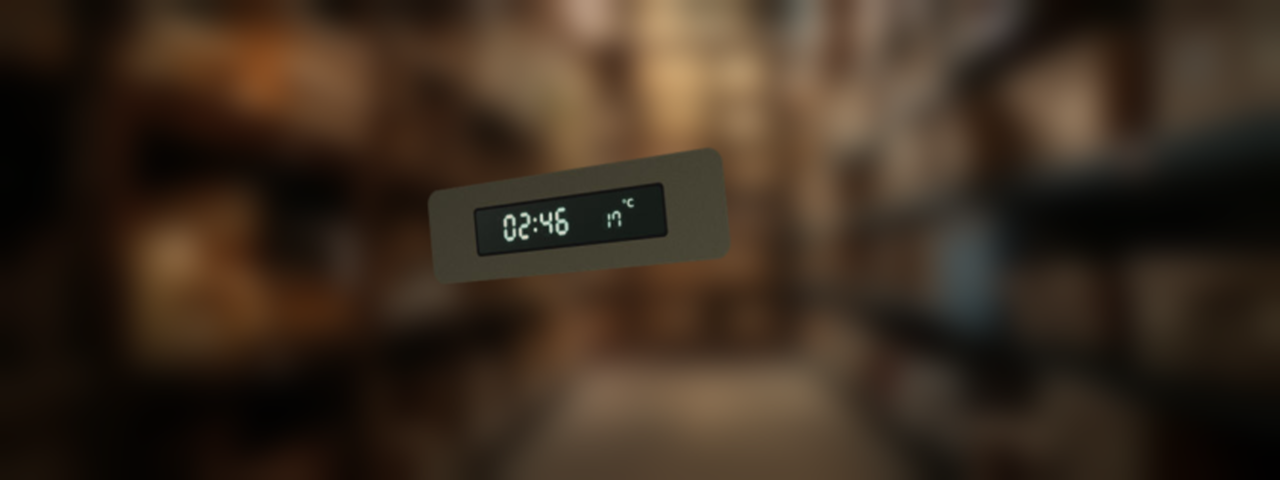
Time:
2.46
